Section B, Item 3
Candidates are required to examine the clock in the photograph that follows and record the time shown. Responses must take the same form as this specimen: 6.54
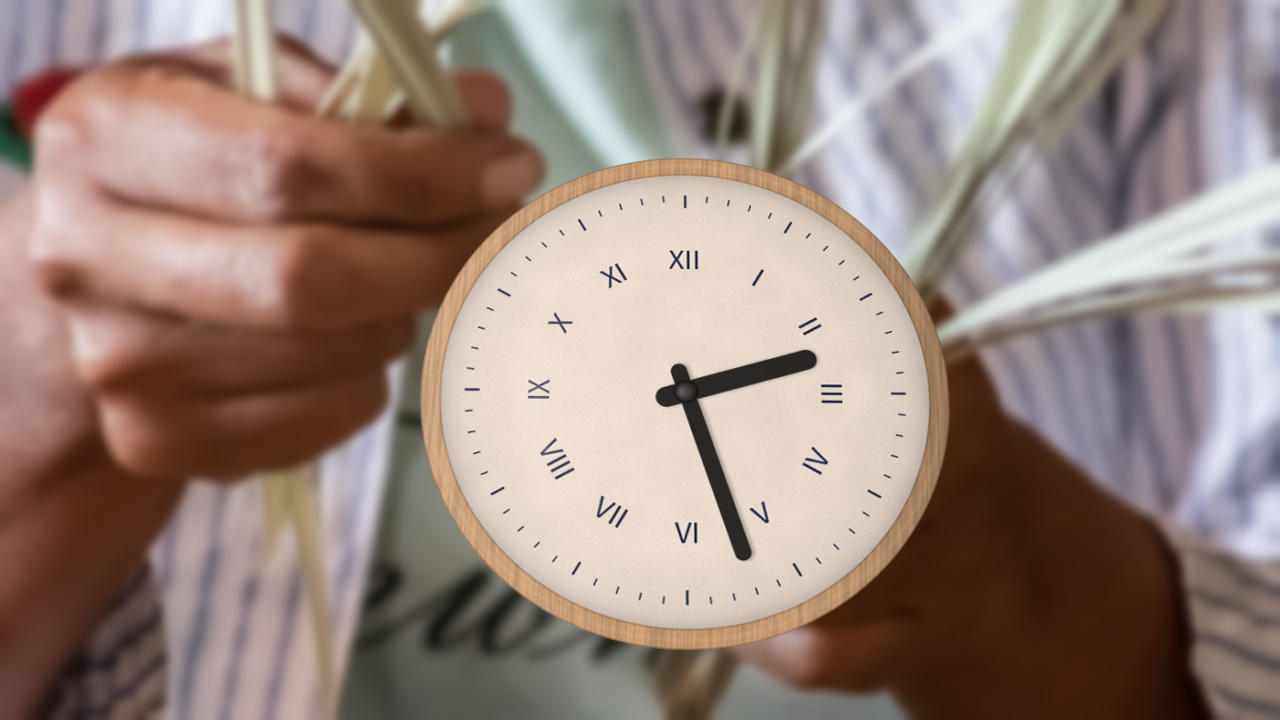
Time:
2.27
